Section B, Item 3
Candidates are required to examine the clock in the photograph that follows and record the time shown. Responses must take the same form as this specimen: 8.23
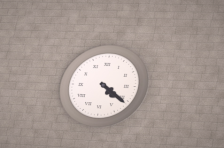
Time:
4.21
